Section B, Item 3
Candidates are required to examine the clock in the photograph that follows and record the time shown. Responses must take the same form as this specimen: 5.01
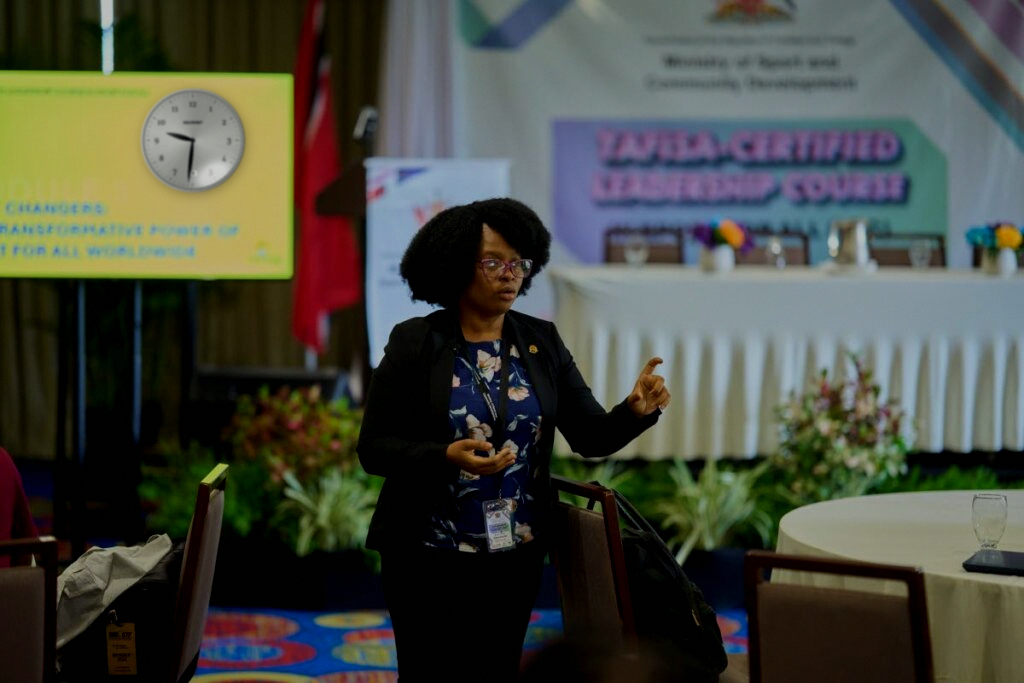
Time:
9.31
